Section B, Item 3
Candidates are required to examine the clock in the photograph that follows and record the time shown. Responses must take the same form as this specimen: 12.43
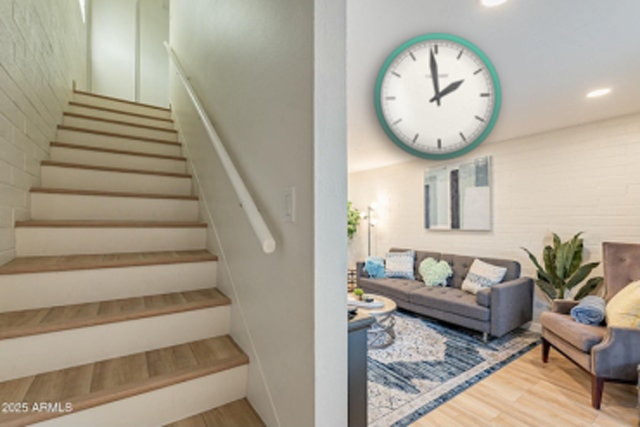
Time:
1.59
